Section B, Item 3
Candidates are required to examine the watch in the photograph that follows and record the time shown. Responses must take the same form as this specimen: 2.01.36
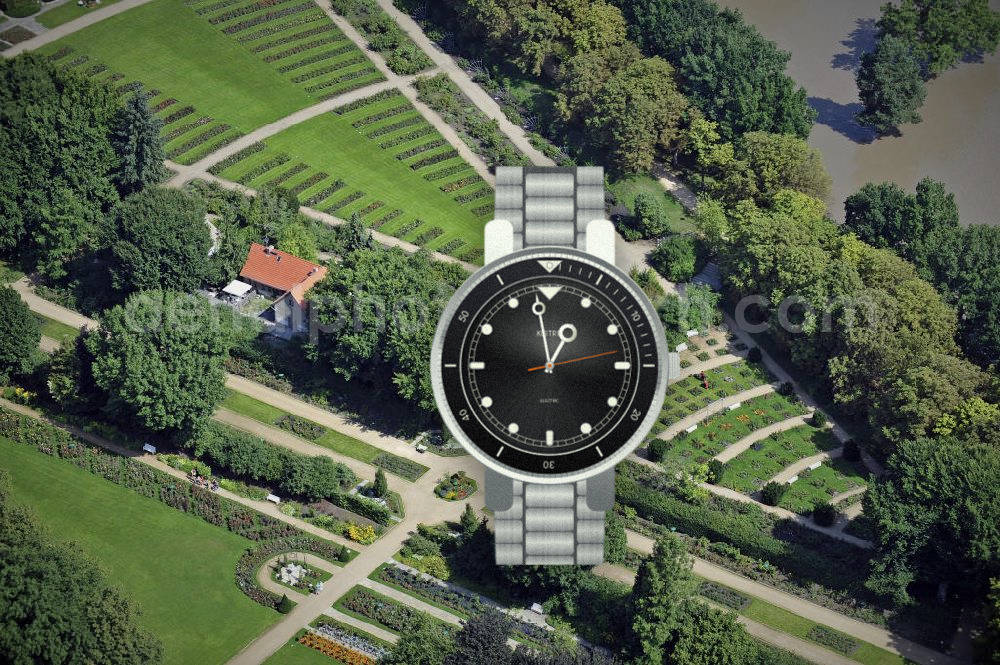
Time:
12.58.13
